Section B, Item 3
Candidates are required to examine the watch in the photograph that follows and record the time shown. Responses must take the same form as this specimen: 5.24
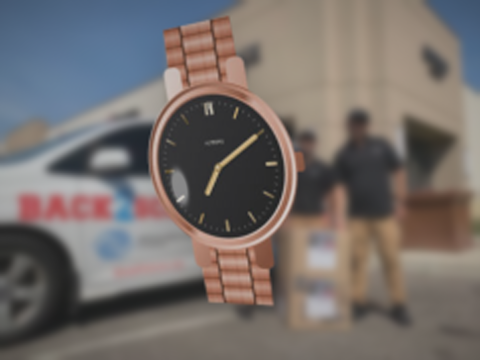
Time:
7.10
